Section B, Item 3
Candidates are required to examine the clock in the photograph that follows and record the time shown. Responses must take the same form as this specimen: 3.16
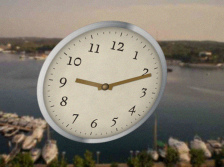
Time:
9.11
